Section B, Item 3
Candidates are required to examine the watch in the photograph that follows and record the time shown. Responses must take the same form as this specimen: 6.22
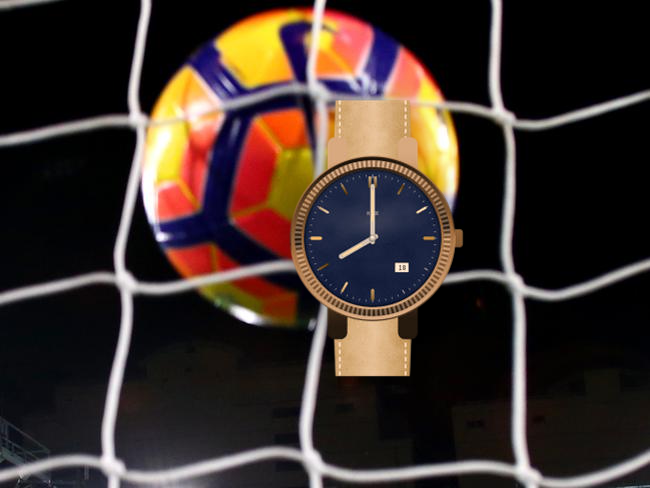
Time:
8.00
